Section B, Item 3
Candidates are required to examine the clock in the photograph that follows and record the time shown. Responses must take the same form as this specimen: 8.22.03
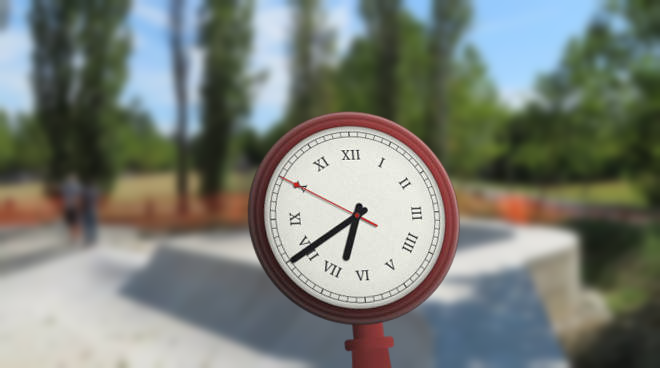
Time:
6.39.50
